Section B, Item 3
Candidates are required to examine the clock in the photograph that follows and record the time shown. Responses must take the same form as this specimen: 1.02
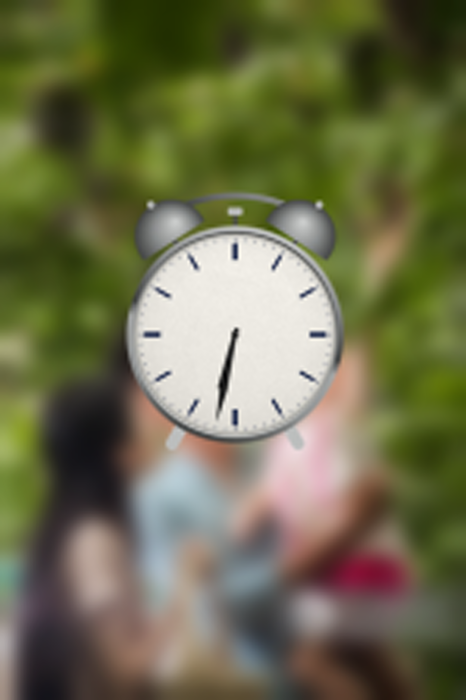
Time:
6.32
